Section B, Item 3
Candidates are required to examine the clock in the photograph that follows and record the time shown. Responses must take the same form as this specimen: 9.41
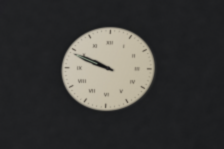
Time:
9.49
